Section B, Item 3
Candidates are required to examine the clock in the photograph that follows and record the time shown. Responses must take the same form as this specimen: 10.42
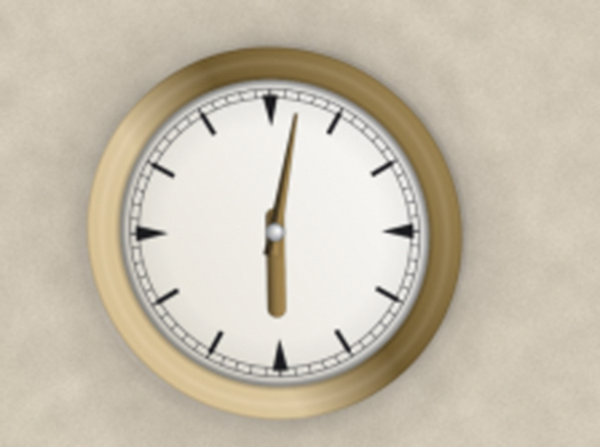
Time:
6.02
